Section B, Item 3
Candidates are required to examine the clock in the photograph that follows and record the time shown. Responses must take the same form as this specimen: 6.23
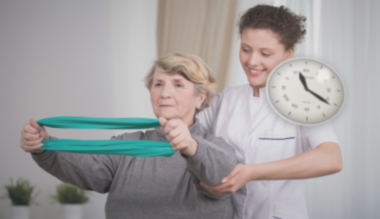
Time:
11.21
